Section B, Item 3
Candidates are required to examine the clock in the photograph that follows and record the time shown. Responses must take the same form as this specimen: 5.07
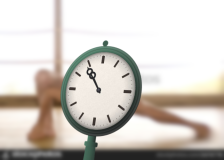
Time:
10.54
